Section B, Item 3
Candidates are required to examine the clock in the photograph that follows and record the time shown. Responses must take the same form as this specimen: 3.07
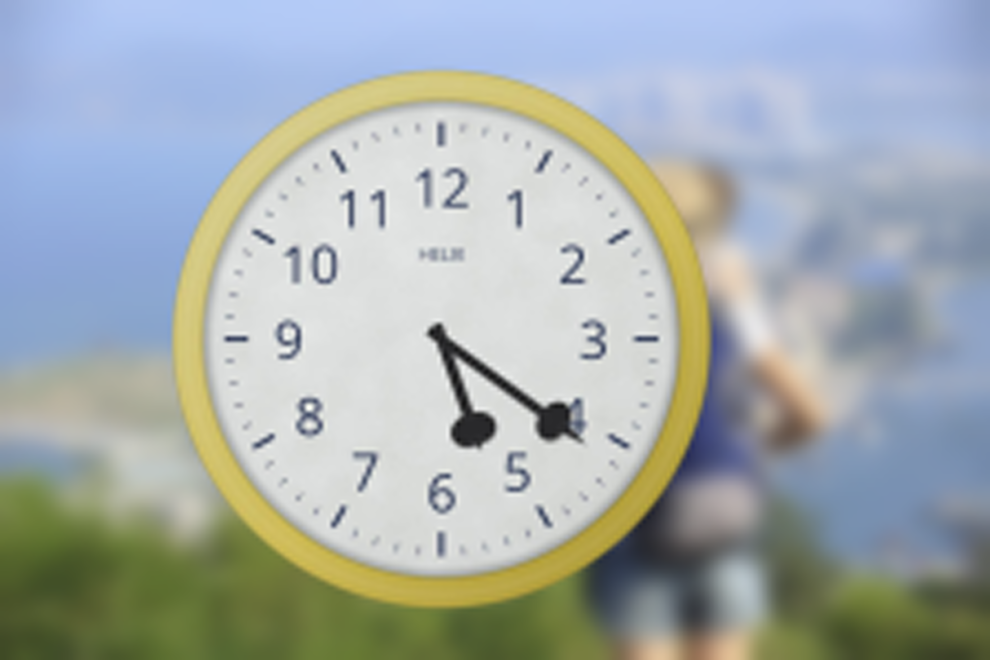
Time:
5.21
